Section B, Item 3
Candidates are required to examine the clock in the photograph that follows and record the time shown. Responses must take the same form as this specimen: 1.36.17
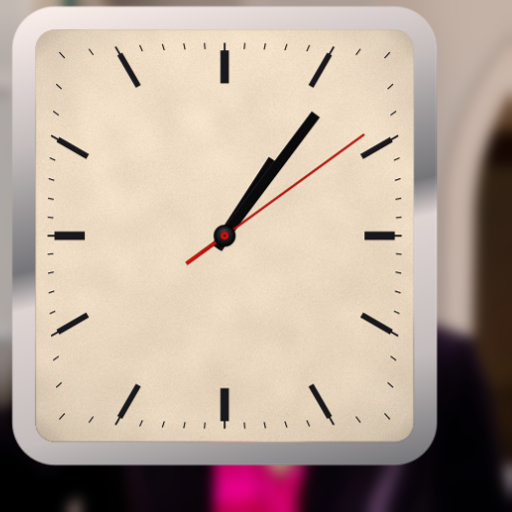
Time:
1.06.09
